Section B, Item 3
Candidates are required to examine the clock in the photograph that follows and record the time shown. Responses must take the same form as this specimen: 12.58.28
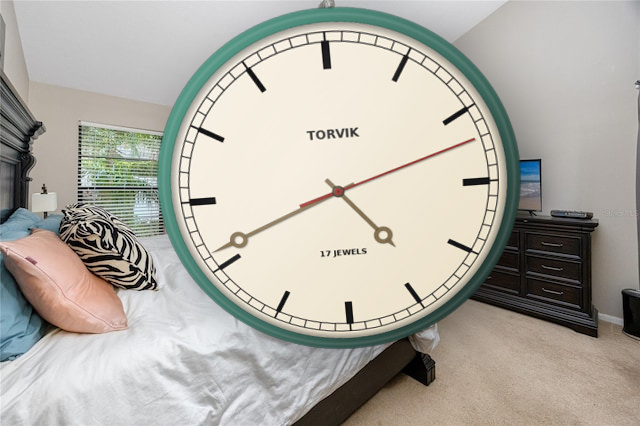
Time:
4.41.12
